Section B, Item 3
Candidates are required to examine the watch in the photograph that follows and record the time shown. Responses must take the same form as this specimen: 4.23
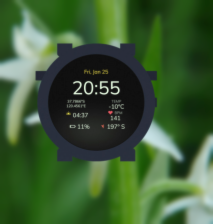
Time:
20.55
